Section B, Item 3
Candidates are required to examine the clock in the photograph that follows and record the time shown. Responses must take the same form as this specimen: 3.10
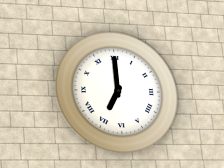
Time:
7.00
